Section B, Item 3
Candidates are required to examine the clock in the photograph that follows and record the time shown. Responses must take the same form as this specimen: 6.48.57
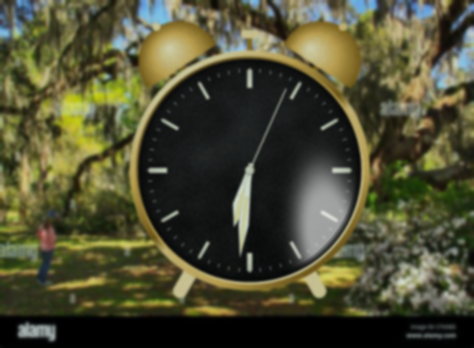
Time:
6.31.04
